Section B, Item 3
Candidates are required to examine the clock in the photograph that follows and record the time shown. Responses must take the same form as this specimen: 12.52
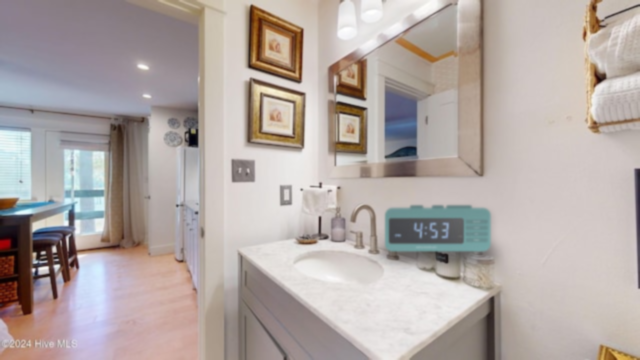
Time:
4.53
